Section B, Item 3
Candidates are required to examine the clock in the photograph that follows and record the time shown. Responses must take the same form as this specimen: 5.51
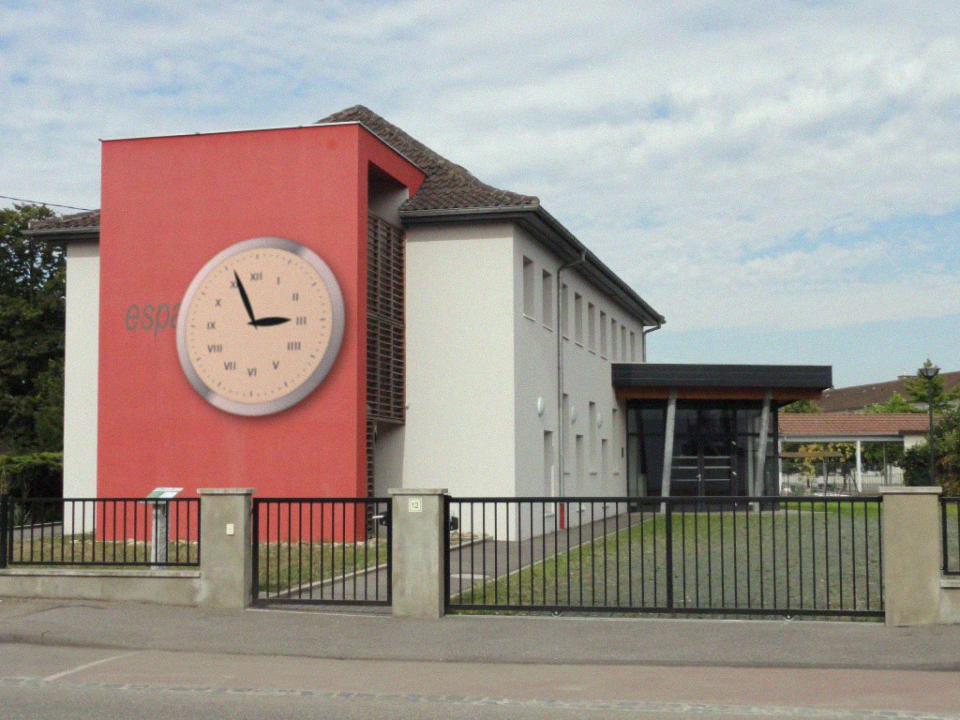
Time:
2.56
